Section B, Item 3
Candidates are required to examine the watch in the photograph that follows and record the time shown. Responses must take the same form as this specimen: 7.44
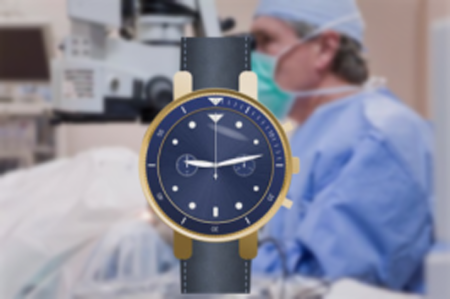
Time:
9.13
